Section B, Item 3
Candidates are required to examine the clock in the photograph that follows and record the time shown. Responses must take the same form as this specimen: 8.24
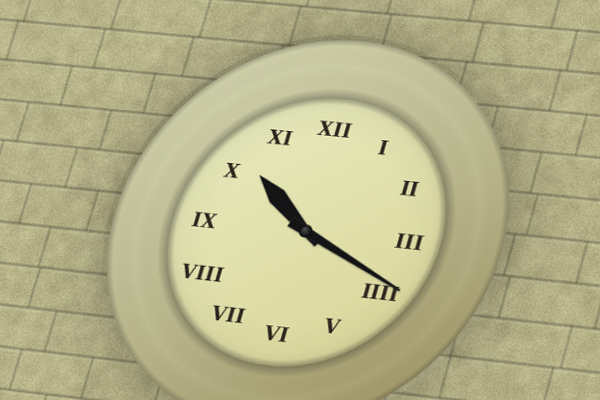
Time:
10.19
